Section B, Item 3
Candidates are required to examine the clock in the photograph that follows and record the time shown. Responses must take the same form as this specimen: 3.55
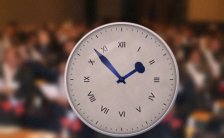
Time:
1.53
